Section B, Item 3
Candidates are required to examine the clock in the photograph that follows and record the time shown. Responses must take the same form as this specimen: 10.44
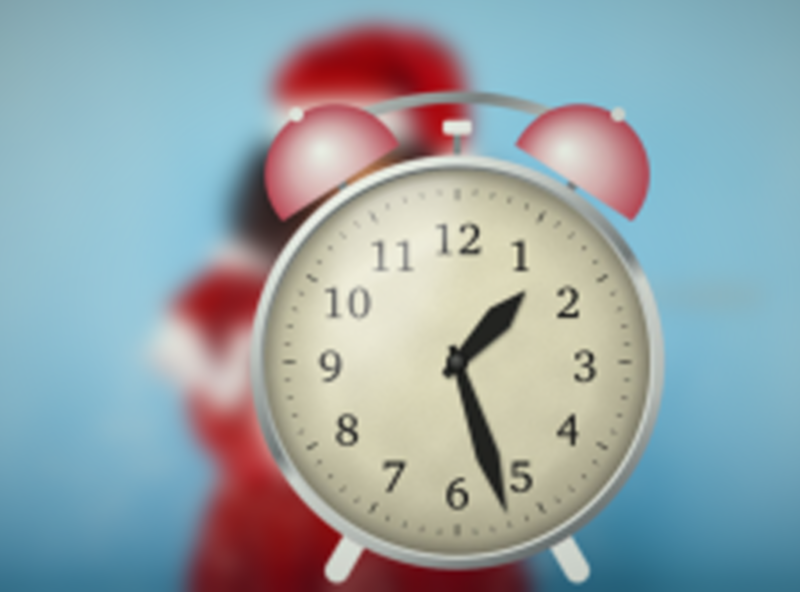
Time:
1.27
